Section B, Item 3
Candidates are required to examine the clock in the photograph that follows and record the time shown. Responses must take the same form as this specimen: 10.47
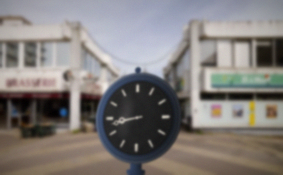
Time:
8.43
